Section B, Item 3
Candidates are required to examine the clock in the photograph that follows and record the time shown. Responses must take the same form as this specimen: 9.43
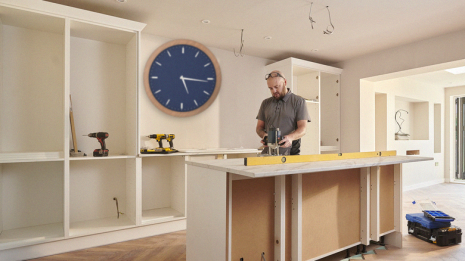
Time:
5.16
